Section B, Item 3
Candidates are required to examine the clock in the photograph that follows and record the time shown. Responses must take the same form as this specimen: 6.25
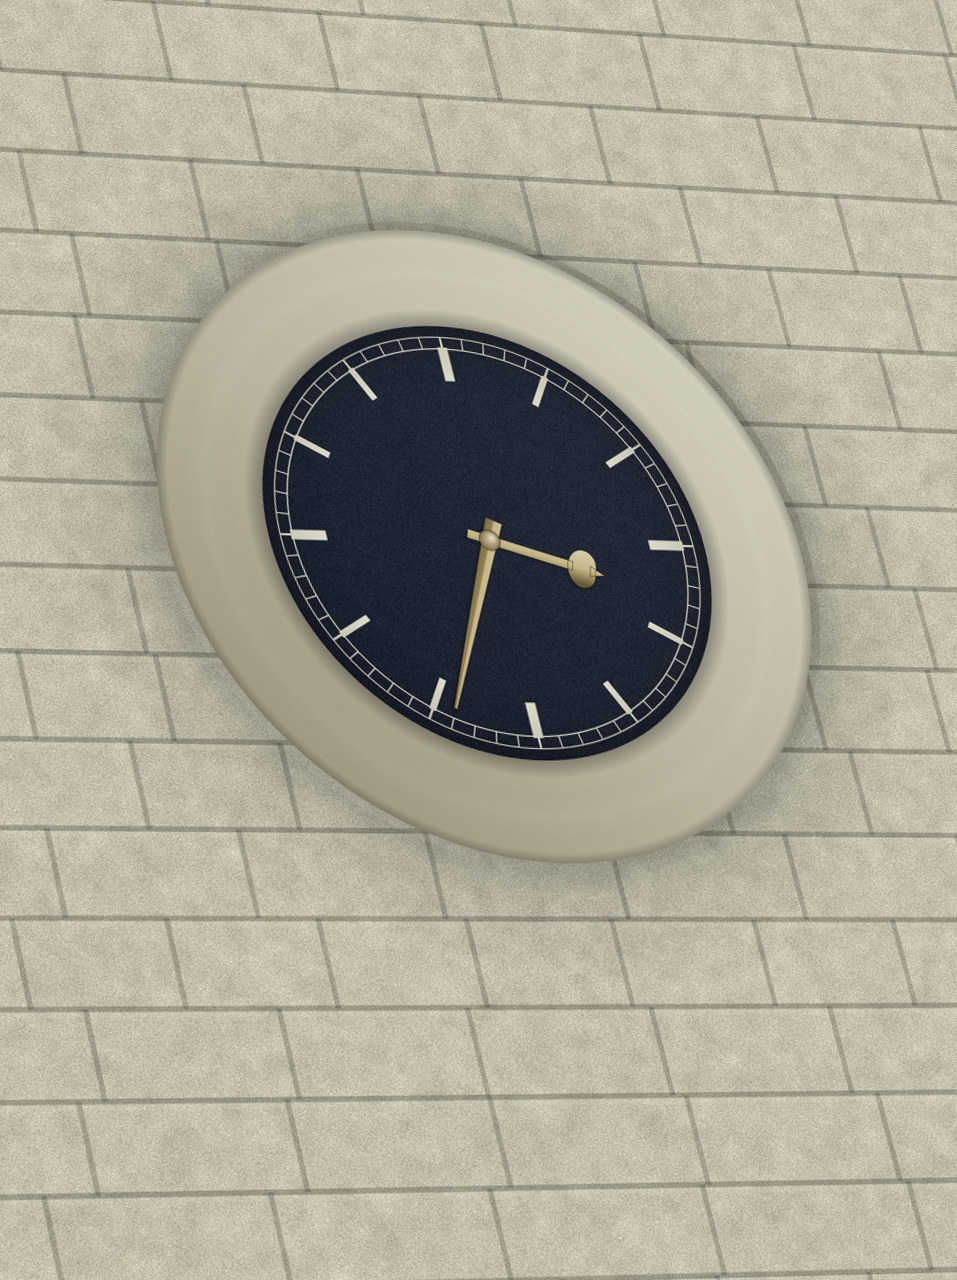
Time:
3.34
